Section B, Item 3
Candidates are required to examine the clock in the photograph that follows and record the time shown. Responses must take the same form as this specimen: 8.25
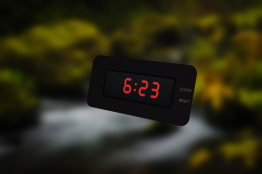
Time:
6.23
